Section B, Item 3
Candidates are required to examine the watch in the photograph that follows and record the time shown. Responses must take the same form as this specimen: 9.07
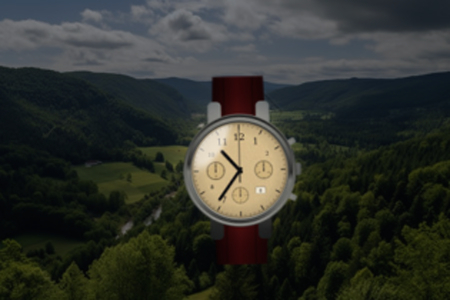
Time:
10.36
